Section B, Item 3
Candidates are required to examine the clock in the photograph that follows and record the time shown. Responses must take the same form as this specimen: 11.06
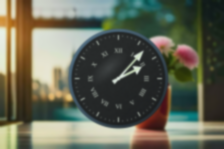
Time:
2.07
